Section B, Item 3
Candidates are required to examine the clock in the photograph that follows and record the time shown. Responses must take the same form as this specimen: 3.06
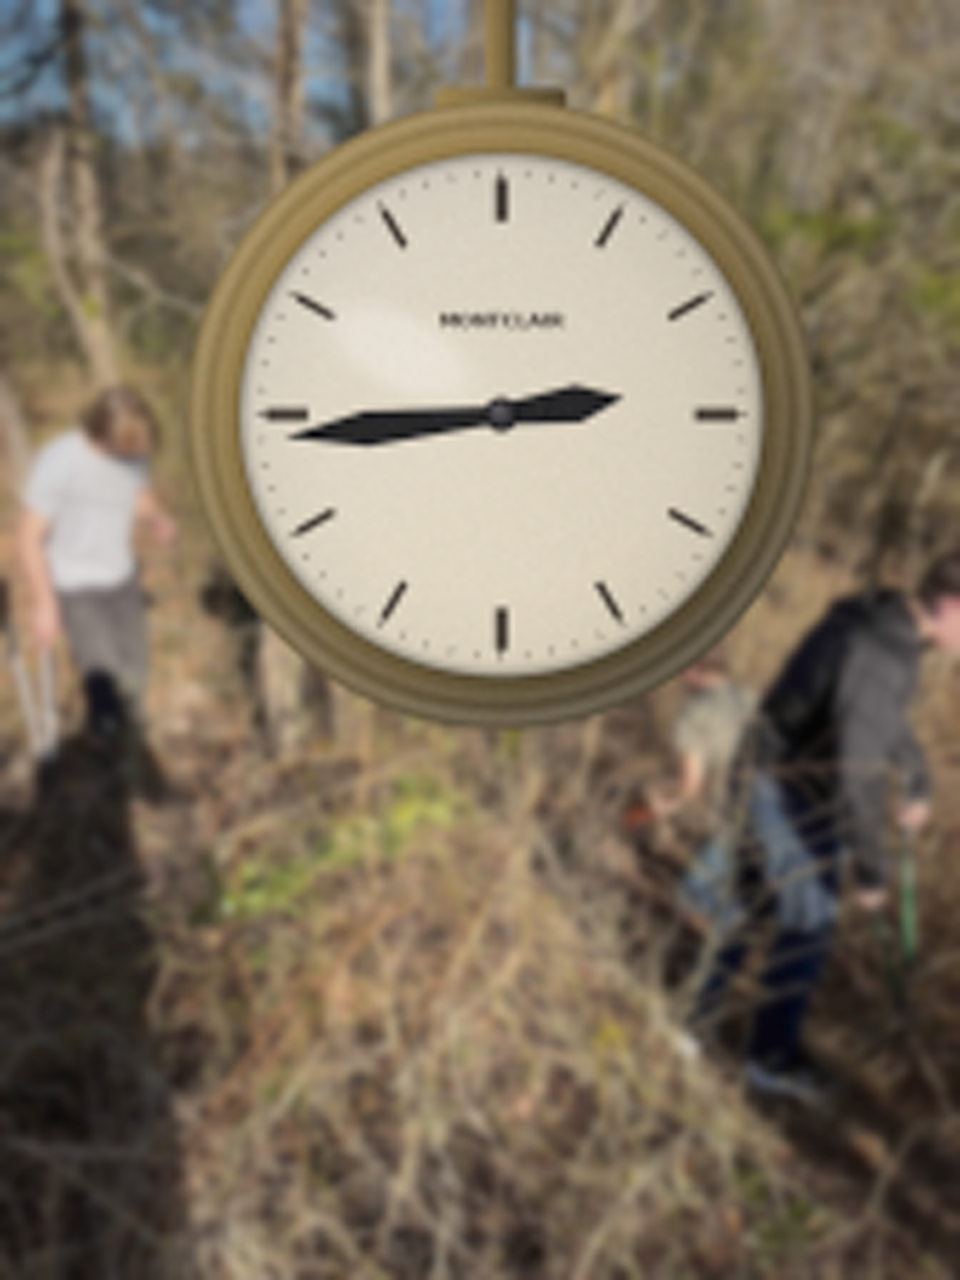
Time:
2.44
